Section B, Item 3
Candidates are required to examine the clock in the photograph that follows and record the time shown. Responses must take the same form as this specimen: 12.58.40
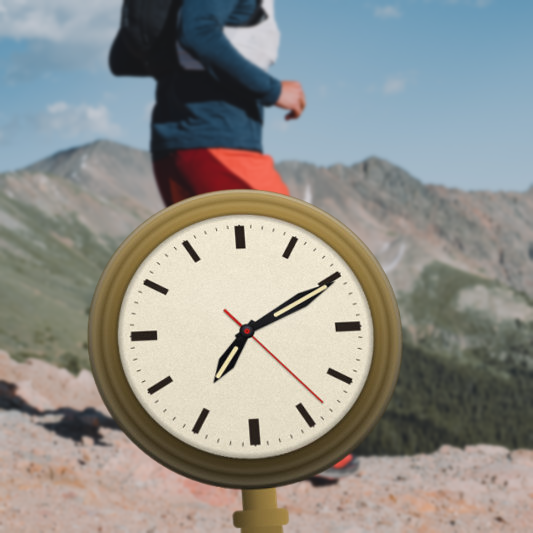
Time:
7.10.23
